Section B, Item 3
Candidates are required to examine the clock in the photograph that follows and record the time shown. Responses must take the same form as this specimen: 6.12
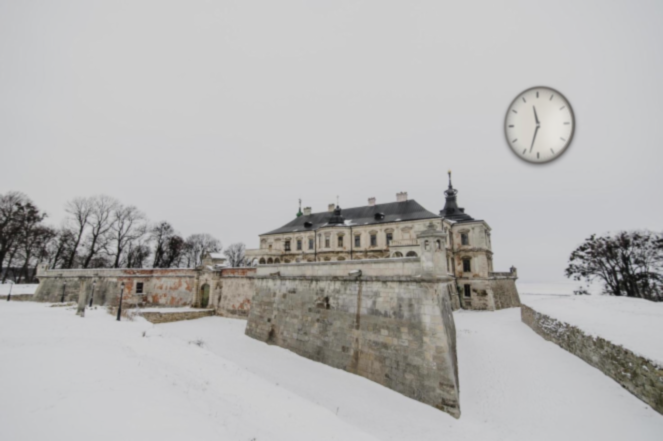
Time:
11.33
